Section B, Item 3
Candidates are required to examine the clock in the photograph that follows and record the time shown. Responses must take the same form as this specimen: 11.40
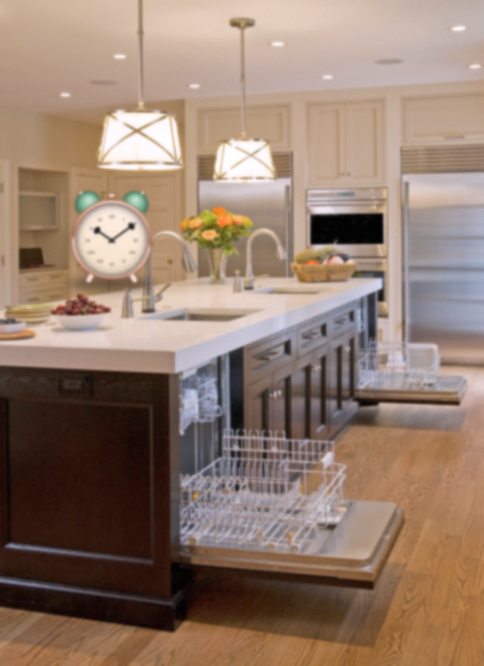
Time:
10.09
